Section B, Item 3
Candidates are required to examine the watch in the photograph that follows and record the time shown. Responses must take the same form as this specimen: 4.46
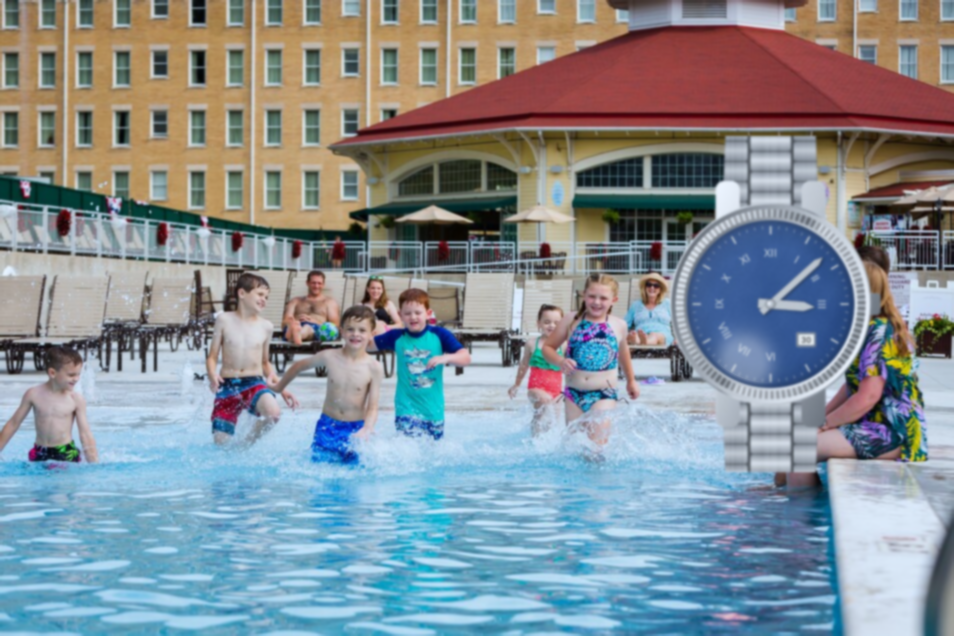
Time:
3.08
